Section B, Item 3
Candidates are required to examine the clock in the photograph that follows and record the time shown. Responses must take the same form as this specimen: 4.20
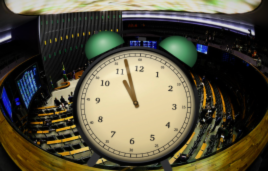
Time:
10.57
